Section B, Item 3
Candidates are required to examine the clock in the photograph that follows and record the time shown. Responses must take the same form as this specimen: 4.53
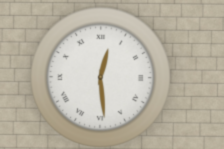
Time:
12.29
